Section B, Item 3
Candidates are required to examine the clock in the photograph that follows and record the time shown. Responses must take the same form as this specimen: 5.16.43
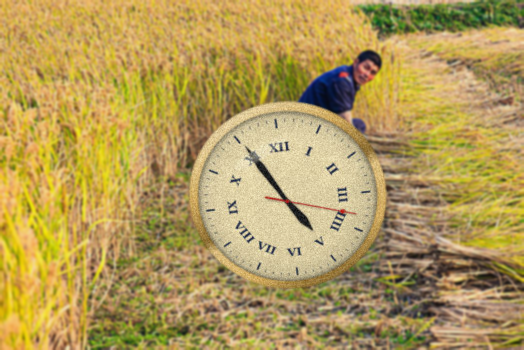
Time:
4.55.18
